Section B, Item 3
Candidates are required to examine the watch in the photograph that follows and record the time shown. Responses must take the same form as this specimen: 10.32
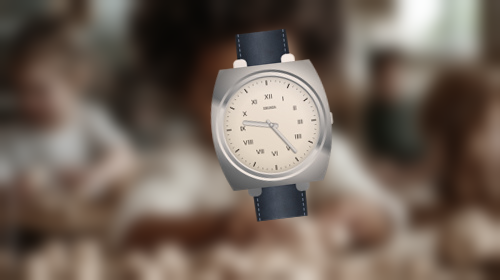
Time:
9.24
